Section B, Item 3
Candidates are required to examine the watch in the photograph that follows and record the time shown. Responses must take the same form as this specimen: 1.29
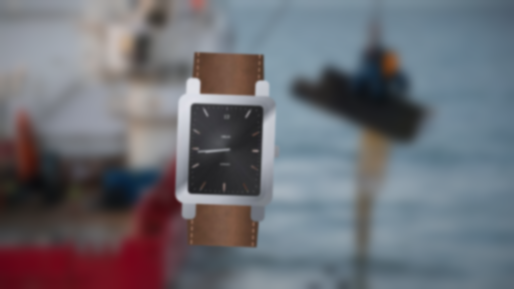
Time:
8.44
